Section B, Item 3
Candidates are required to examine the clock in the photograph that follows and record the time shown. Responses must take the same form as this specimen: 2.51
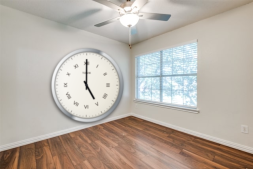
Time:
5.00
